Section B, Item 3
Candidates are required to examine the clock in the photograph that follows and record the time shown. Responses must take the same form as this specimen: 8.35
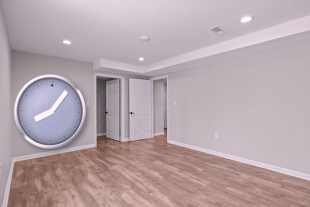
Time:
8.06
